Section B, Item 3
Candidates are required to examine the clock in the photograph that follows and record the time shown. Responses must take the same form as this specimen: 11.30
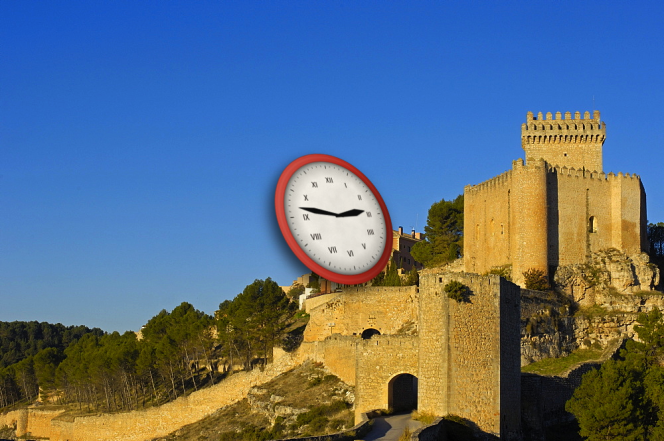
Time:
2.47
